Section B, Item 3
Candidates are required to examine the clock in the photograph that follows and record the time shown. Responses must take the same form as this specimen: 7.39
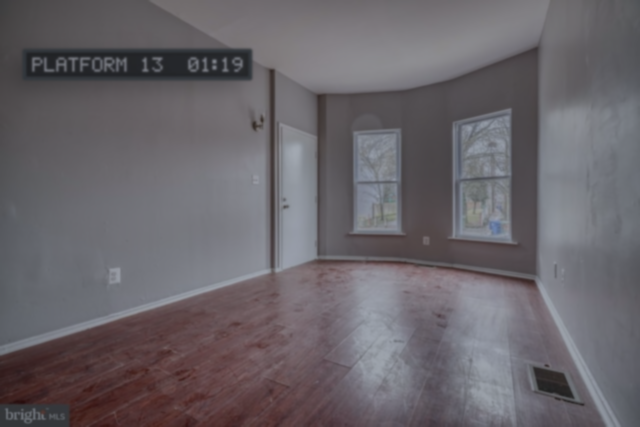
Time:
1.19
